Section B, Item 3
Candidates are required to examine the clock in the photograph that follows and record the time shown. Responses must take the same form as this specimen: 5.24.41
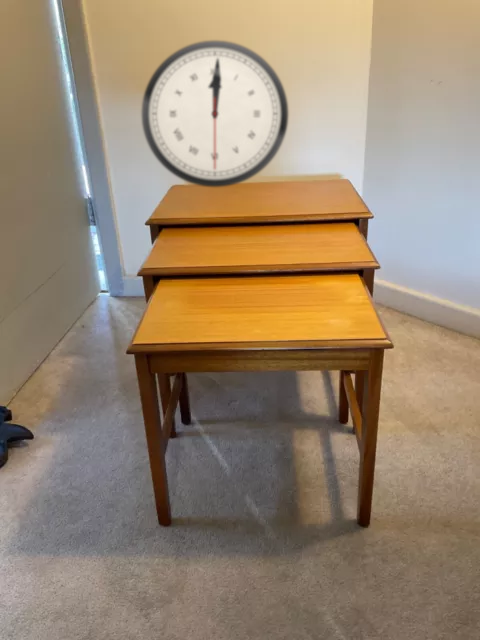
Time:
12.00.30
